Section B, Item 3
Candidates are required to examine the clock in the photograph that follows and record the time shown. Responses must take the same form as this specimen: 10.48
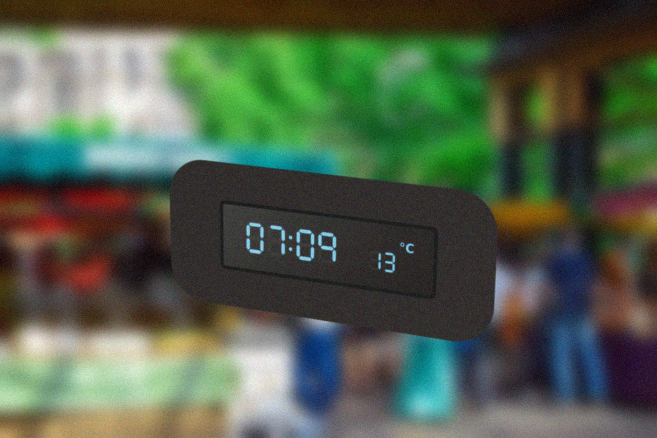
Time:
7.09
